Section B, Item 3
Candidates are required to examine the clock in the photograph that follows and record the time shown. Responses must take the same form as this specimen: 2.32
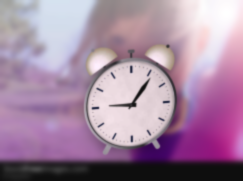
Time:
9.06
